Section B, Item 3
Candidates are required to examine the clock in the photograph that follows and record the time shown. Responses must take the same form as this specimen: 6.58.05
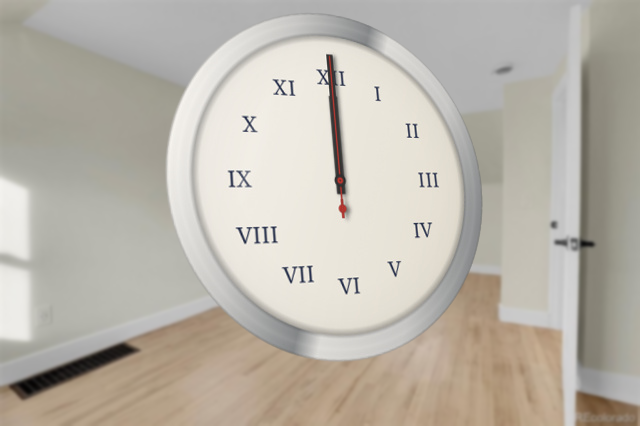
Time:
12.00.00
